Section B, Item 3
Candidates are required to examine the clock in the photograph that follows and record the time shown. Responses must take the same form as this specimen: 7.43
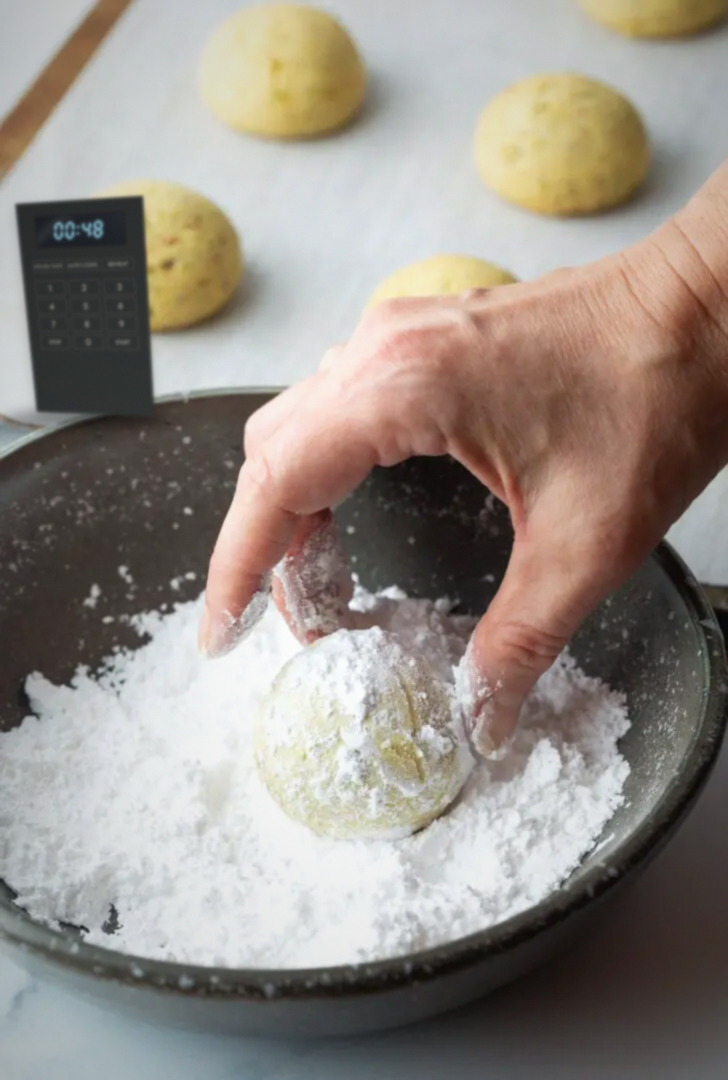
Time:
0.48
